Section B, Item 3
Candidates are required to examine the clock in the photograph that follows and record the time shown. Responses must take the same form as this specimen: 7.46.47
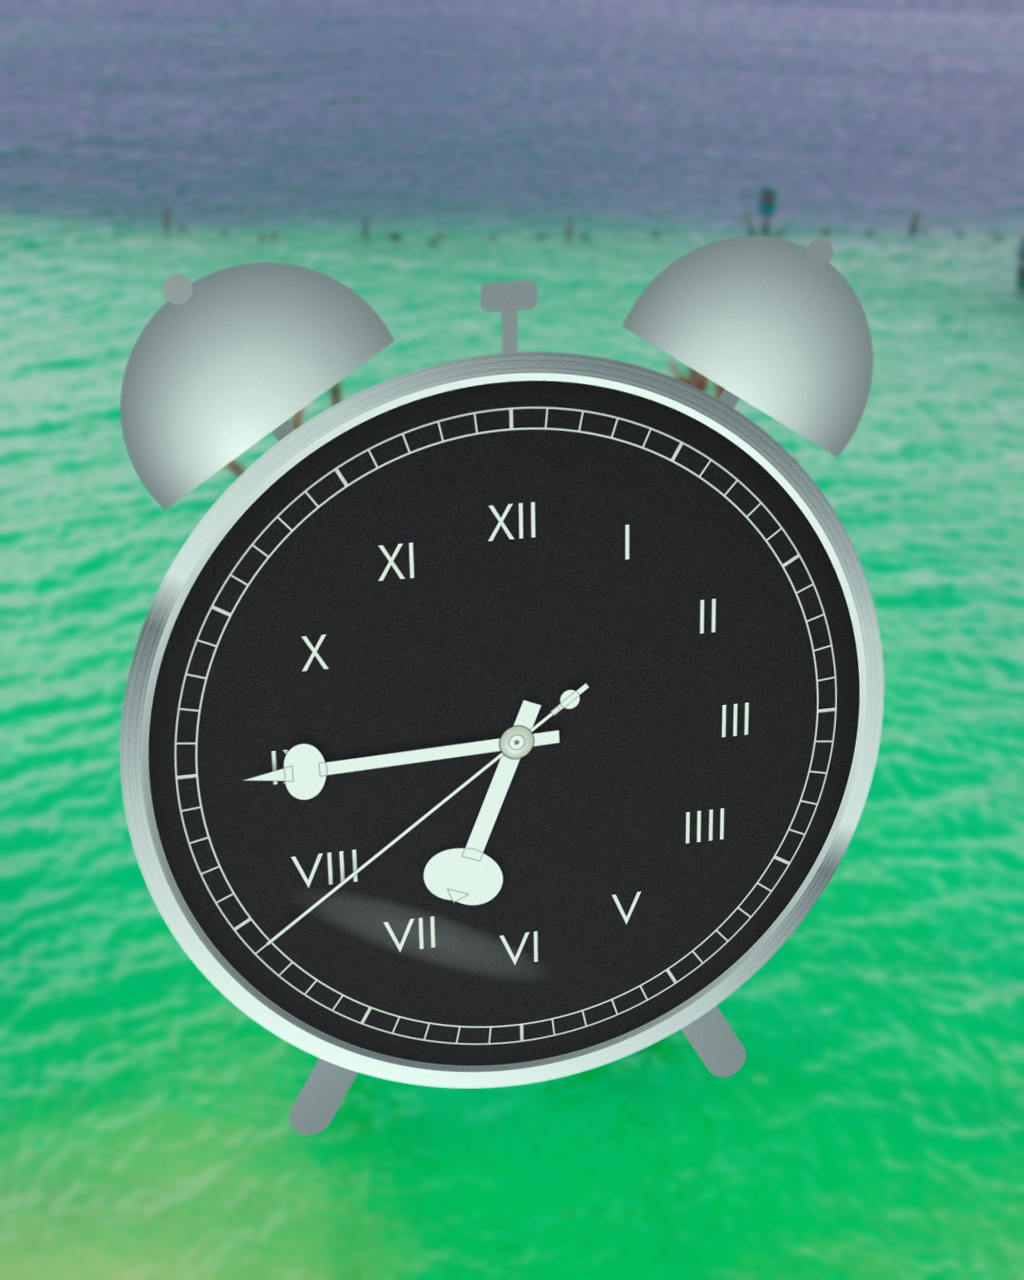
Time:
6.44.39
